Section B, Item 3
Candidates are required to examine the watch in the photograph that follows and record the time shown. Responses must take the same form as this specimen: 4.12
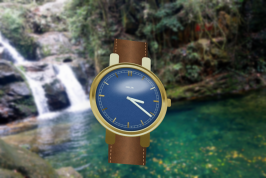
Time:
3.21
